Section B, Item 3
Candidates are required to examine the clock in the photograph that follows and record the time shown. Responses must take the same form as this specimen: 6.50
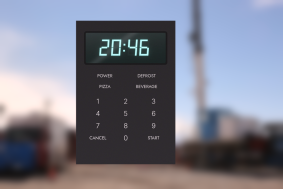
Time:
20.46
